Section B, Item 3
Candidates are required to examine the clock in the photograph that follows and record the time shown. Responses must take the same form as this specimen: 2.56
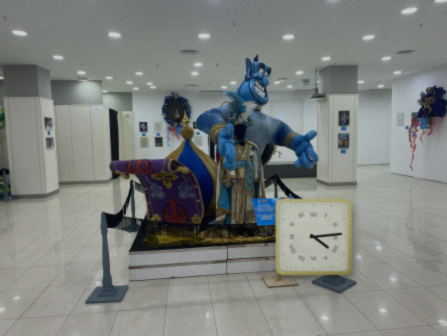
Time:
4.14
